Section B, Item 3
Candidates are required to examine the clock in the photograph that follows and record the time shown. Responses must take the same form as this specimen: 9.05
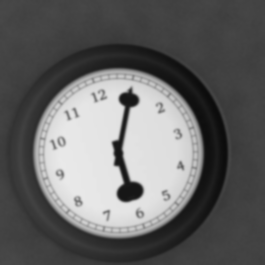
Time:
6.05
